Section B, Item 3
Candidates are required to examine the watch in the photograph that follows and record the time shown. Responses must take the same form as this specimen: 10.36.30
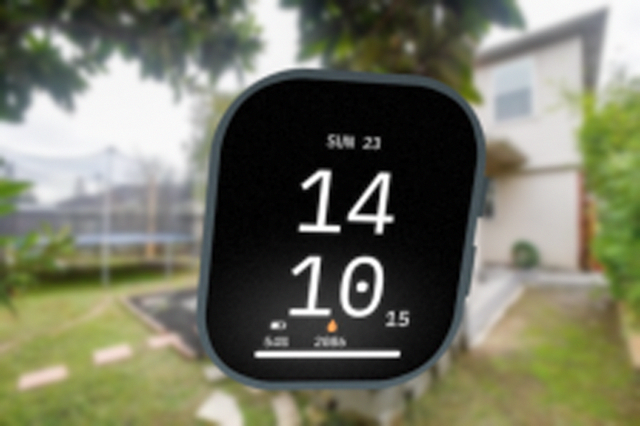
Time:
14.10.15
